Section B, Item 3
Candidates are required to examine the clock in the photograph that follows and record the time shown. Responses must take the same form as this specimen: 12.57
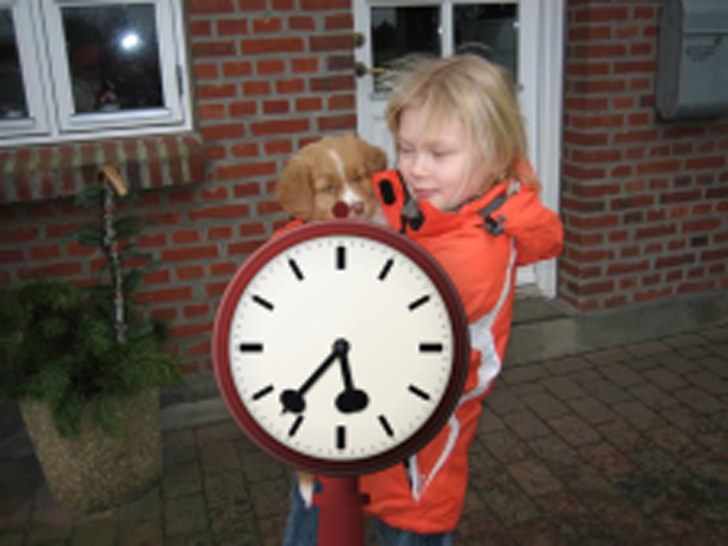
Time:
5.37
